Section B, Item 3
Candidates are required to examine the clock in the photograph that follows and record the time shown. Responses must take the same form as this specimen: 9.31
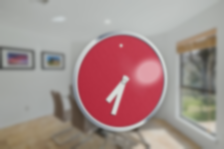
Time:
7.34
